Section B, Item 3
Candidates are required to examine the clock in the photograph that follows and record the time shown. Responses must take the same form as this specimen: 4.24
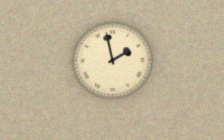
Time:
1.58
